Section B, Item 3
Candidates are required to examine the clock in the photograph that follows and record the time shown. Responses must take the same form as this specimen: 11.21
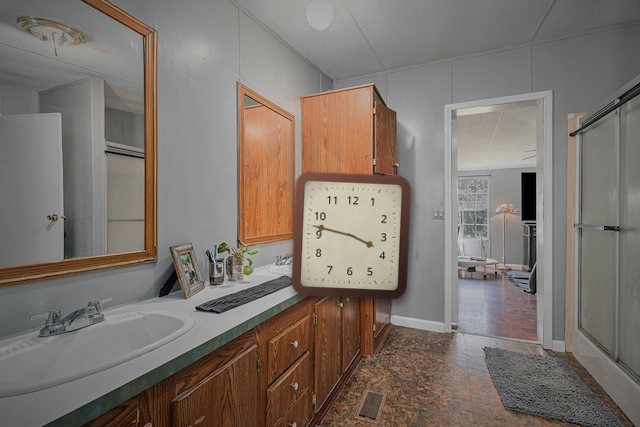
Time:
3.47
